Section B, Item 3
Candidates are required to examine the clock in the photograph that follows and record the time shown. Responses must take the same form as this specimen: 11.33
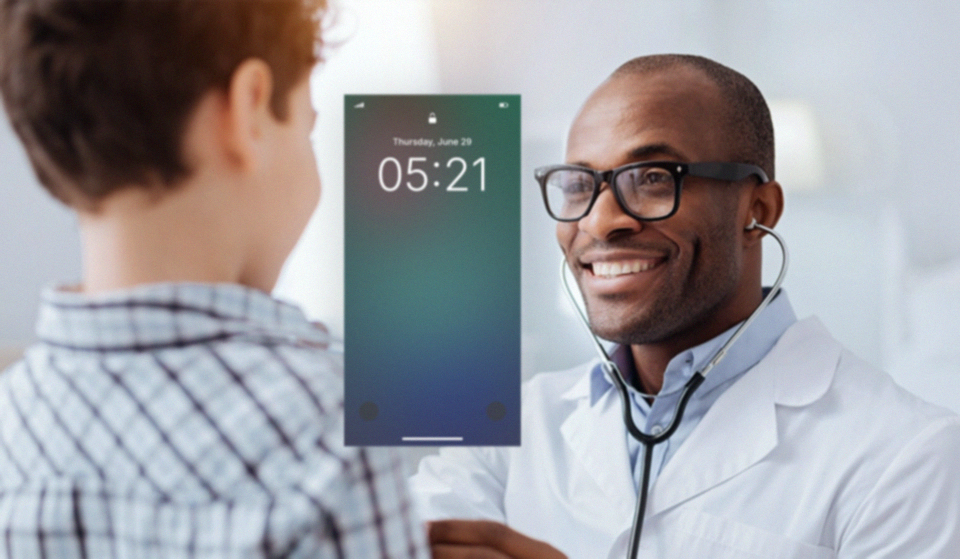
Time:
5.21
